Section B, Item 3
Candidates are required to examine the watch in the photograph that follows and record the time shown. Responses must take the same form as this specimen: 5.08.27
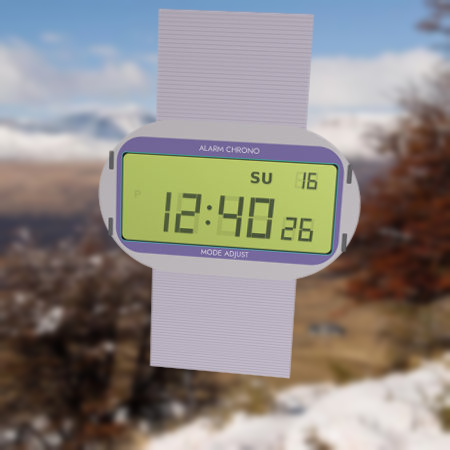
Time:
12.40.26
